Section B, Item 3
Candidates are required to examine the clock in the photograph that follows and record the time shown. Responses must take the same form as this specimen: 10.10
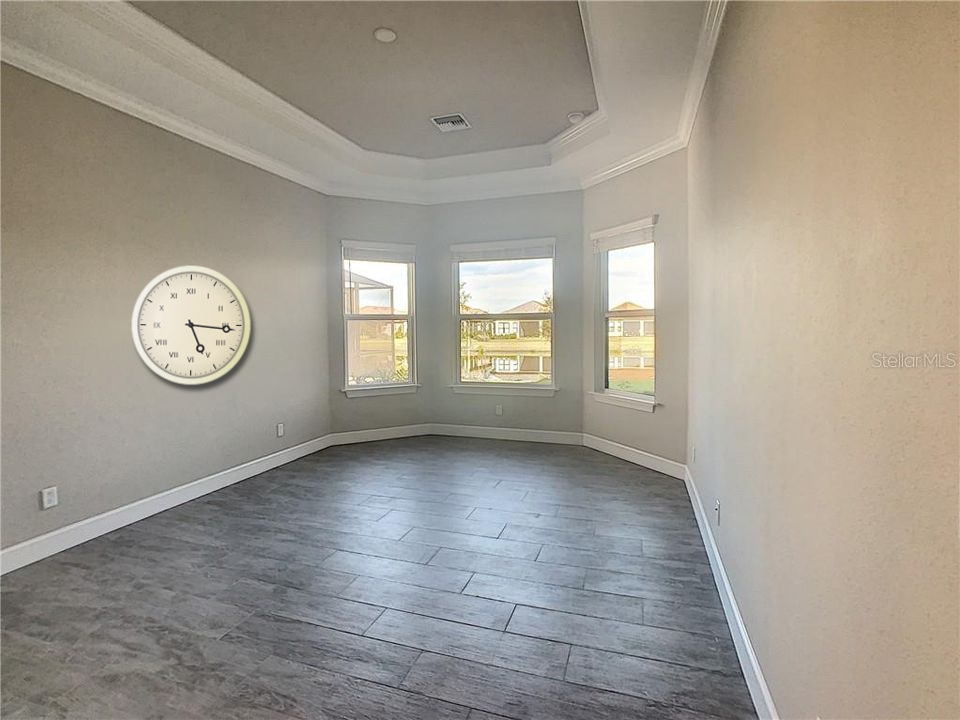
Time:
5.16
